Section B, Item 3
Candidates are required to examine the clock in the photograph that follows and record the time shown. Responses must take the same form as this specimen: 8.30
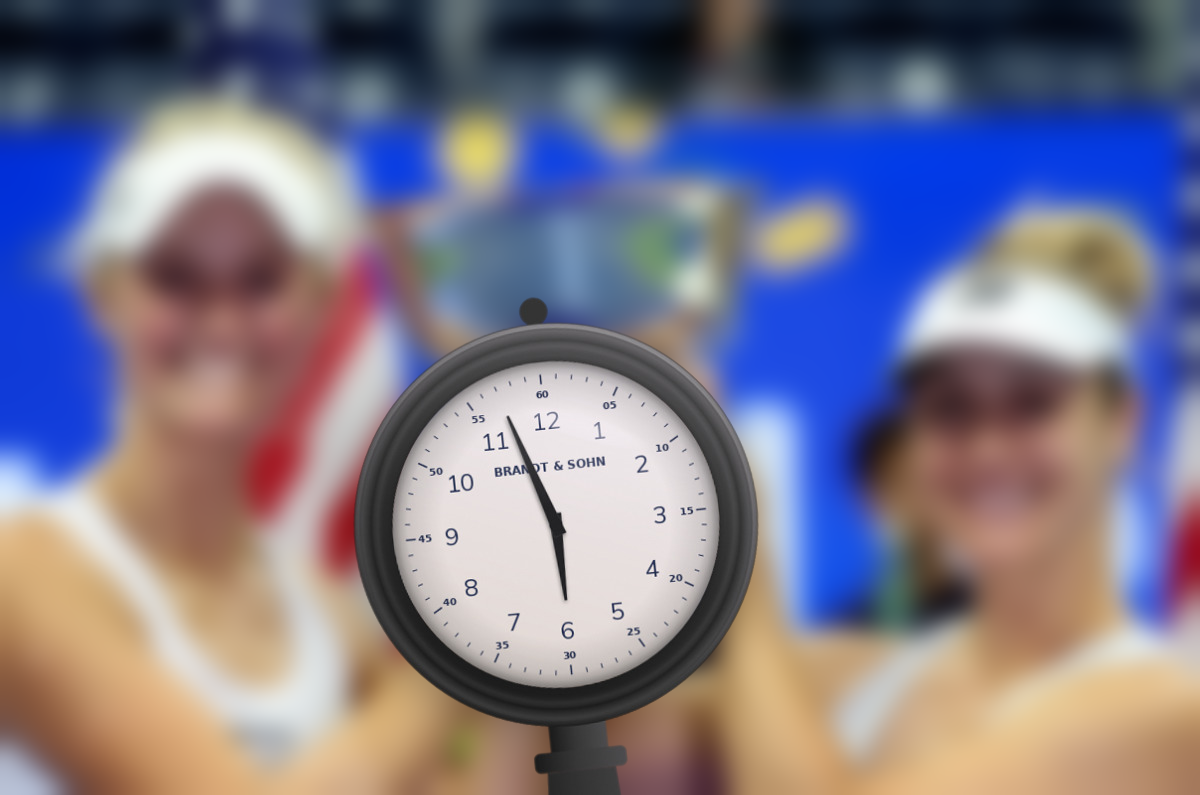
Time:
5.57
